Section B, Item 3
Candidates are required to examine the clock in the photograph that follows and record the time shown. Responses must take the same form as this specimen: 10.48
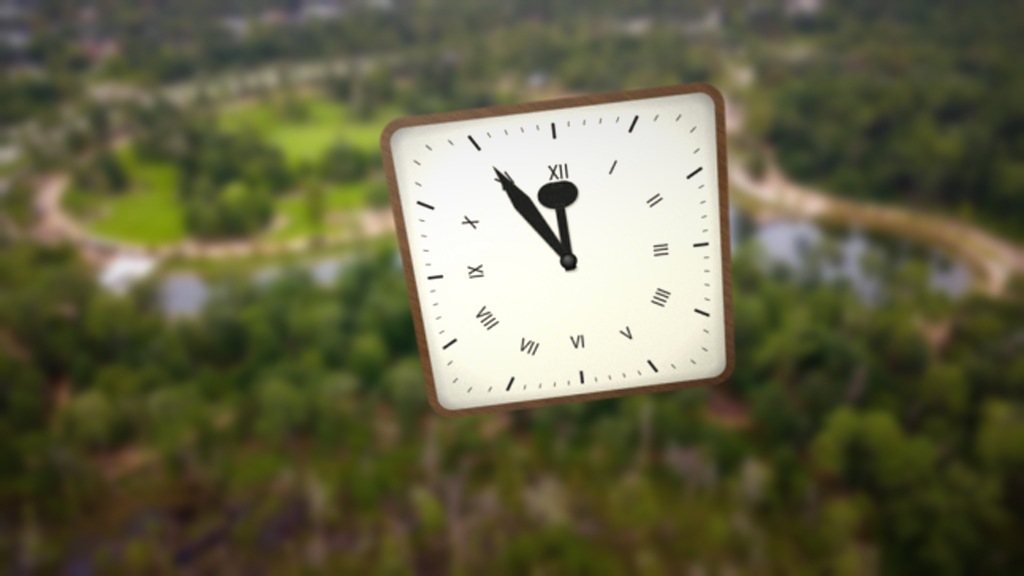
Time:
11.55
